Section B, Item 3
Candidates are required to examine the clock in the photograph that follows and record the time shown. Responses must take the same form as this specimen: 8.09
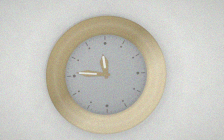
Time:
11.46
